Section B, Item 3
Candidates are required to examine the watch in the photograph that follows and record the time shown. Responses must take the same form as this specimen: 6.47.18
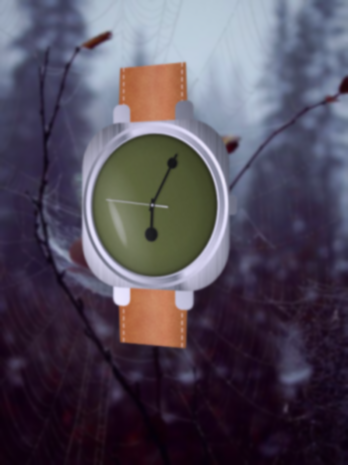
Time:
6.04.46
